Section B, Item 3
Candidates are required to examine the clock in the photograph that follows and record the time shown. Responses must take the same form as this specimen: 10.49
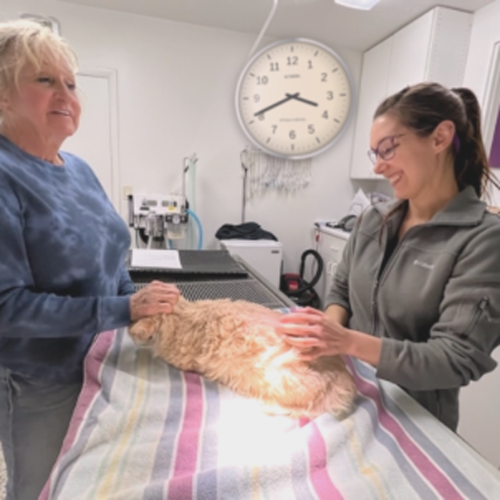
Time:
3.41
